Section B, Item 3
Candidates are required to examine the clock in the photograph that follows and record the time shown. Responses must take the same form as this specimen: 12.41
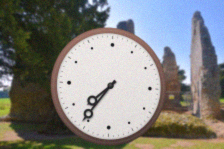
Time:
7.36
